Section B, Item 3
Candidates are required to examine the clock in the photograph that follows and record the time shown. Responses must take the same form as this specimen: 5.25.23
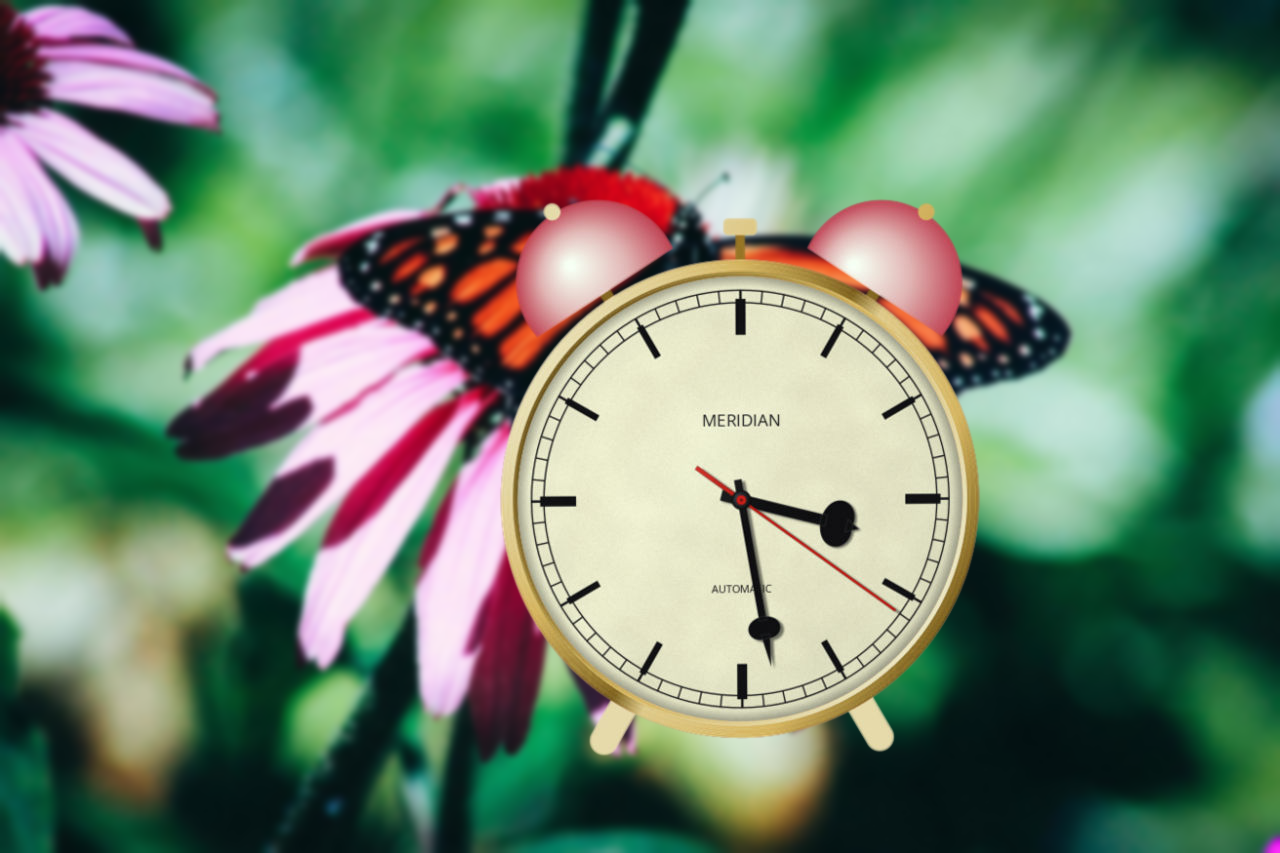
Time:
3.28.21
